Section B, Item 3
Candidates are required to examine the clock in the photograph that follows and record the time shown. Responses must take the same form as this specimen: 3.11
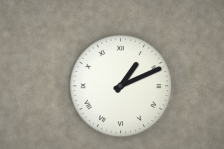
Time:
1.11
